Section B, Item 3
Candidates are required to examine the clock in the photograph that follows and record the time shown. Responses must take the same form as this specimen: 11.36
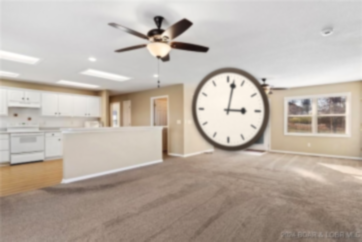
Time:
3.02
